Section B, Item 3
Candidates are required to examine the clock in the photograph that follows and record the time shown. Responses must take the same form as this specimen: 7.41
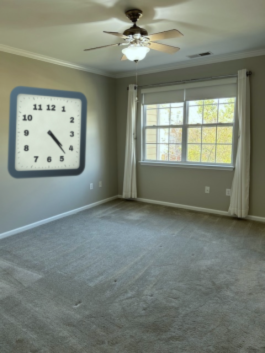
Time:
4.23
